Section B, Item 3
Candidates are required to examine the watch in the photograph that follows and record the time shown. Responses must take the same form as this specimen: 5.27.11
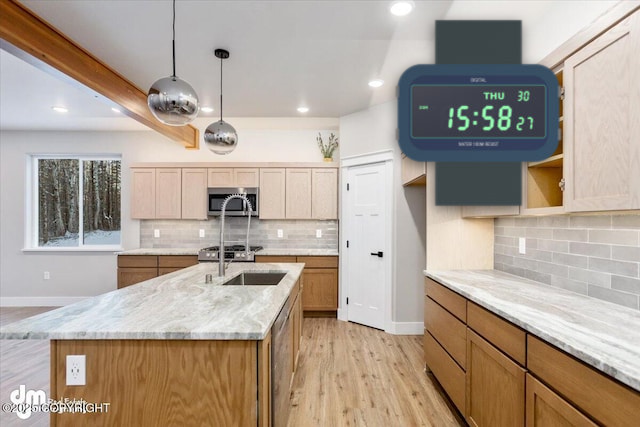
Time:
15.58.27
